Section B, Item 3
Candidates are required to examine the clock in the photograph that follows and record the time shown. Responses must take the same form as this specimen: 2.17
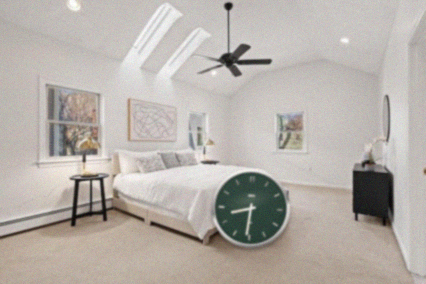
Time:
8.31
